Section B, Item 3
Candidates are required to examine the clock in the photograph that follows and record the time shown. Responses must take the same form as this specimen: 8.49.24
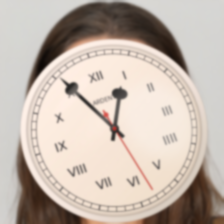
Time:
12.55.28
